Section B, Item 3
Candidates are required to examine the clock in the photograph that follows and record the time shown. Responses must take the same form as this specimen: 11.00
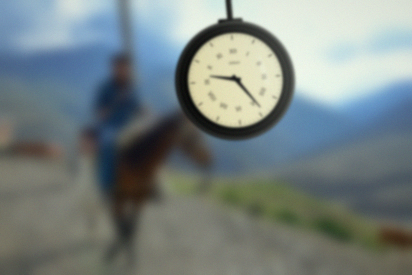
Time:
9.24
